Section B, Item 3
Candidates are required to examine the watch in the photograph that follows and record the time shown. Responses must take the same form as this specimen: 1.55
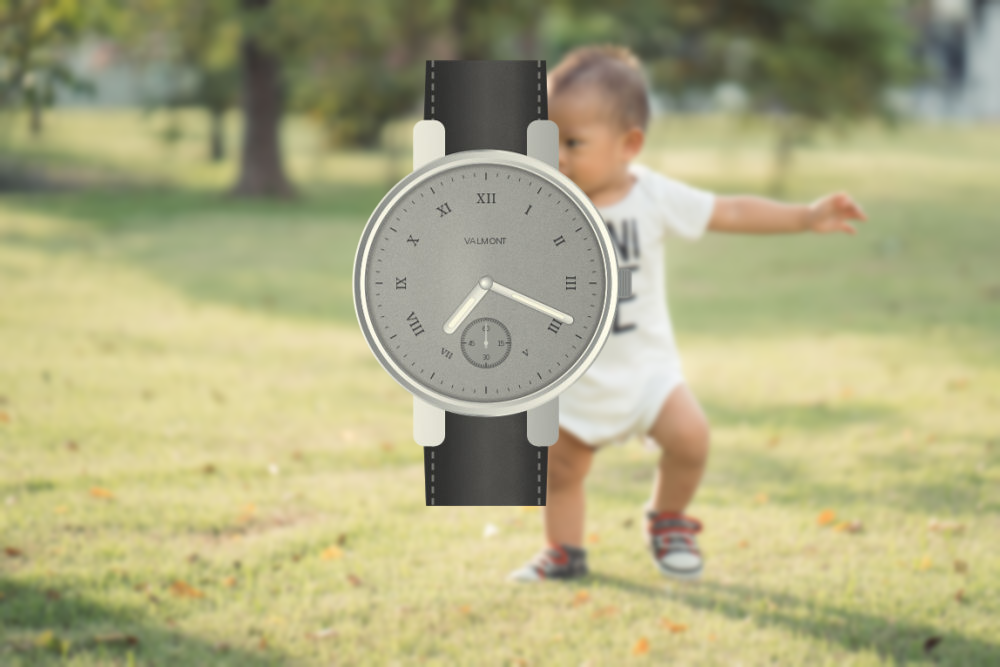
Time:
7.19
